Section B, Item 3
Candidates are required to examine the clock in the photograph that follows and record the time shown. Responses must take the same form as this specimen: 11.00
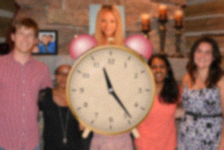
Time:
11.24
